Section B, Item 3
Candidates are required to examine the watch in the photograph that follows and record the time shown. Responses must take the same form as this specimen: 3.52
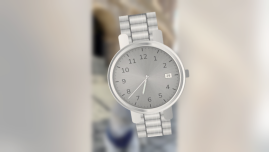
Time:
6.38
